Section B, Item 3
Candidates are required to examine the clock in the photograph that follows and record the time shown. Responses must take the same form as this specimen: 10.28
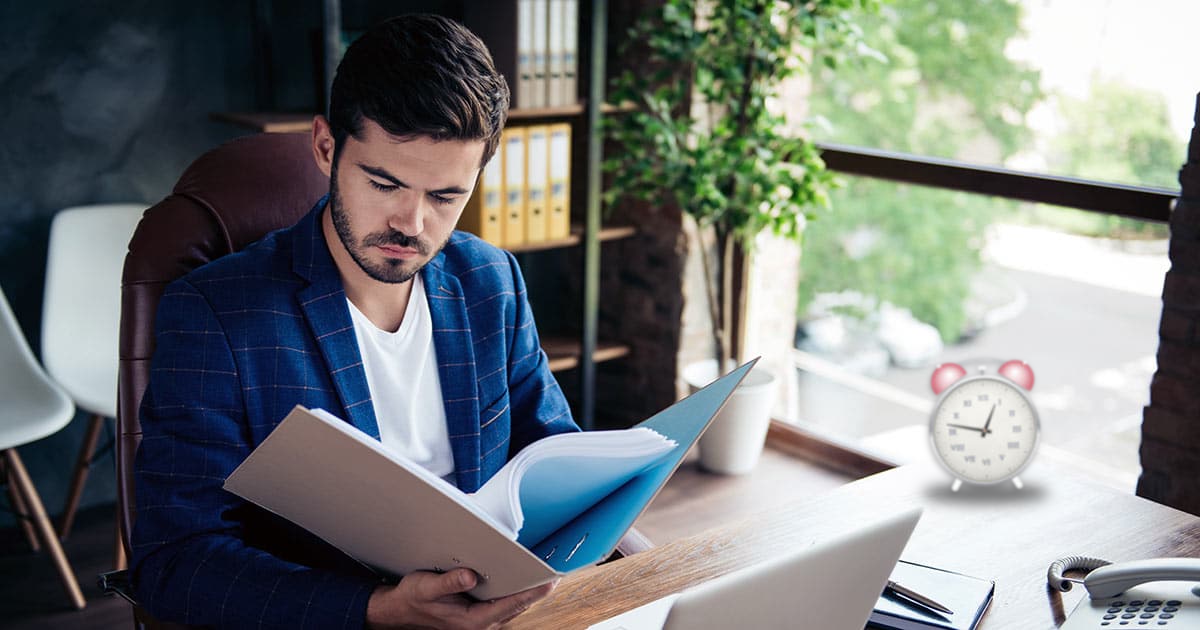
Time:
12.47
